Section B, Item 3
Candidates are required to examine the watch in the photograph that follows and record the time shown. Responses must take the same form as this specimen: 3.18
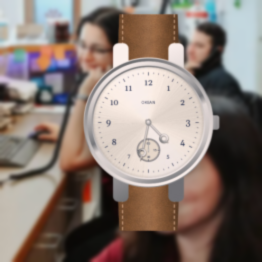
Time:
4.32
